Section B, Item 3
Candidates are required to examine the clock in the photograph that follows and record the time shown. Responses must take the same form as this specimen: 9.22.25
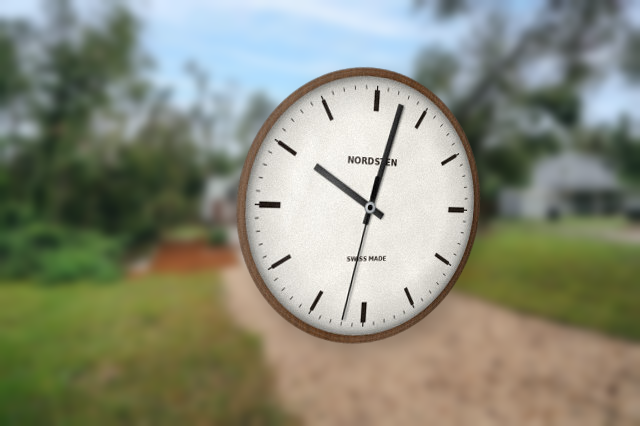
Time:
10.02.32
